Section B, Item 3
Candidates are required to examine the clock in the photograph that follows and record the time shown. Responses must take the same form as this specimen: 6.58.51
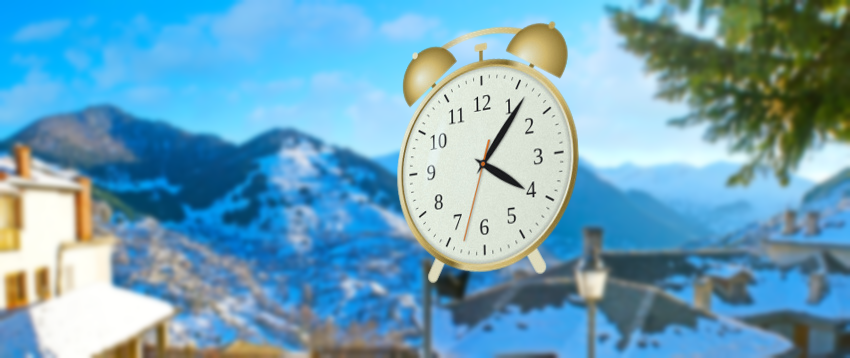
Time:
4.06.33
